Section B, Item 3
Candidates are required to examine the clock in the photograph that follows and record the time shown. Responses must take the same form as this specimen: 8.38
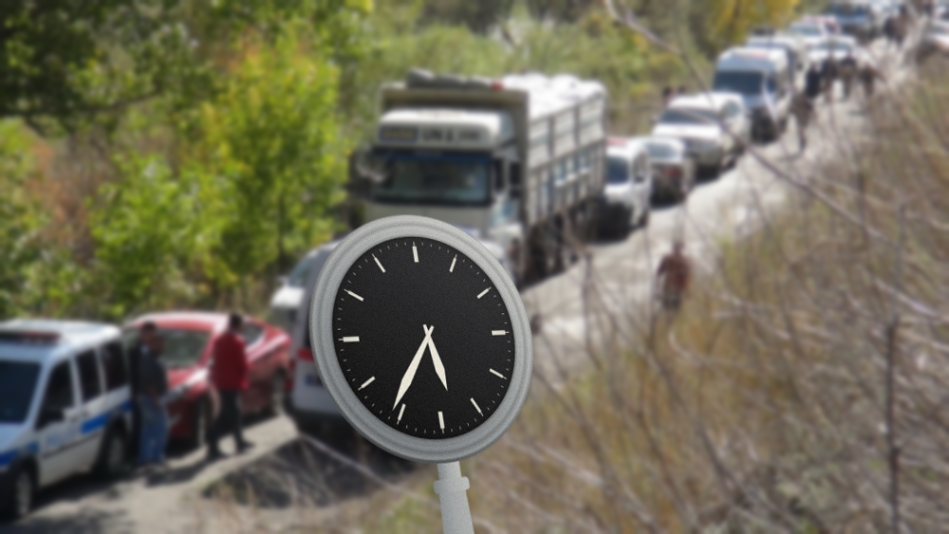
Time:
5.36
